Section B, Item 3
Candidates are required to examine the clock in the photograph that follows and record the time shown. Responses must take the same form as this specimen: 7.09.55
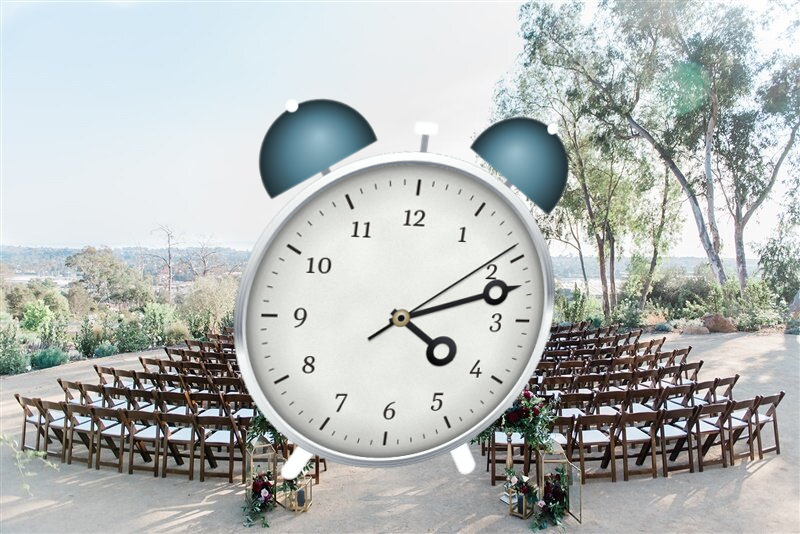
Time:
4.12.09
